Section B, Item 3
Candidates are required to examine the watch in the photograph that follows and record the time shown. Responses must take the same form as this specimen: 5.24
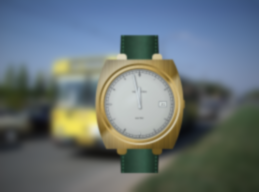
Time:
11.58
